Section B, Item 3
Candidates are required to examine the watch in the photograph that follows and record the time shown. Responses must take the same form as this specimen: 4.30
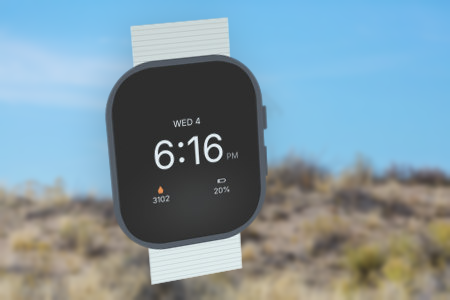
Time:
6.16
